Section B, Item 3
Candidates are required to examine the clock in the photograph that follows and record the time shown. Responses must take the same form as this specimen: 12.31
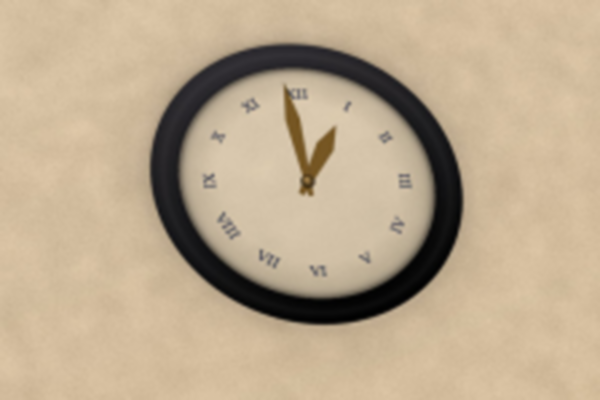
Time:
12.59
